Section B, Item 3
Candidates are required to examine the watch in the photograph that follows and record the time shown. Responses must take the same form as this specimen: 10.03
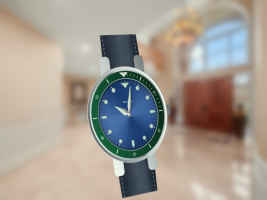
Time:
10.02
